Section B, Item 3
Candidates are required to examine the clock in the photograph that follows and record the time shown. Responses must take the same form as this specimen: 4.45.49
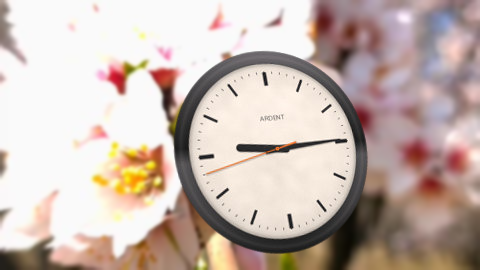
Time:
9.14.43
